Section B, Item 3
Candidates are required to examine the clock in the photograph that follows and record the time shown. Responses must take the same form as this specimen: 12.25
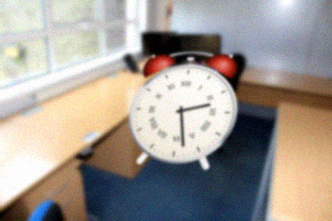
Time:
2.28
